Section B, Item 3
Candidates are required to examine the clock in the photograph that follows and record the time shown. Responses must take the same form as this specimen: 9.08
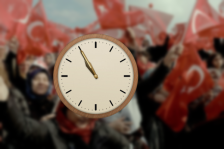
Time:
10.55
